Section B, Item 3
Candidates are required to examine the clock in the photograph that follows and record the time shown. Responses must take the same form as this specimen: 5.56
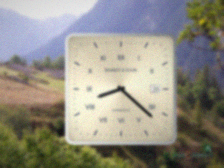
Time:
8.22
